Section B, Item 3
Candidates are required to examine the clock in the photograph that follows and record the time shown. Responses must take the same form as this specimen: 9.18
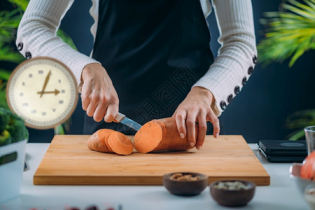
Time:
3.04
